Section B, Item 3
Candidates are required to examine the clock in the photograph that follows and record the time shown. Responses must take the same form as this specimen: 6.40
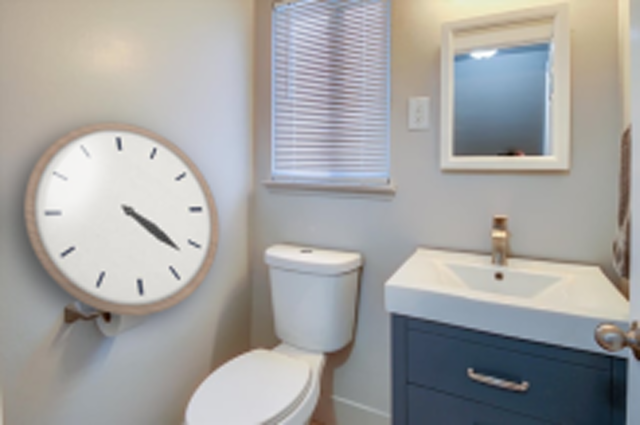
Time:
4.22
